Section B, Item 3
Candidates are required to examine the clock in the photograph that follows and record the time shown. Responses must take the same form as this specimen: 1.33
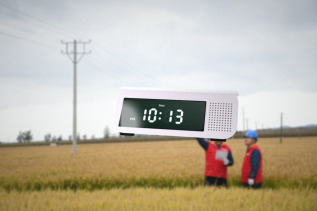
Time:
10.13
